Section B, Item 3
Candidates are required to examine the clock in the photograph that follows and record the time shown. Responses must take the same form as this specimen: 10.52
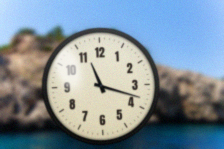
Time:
11.18
